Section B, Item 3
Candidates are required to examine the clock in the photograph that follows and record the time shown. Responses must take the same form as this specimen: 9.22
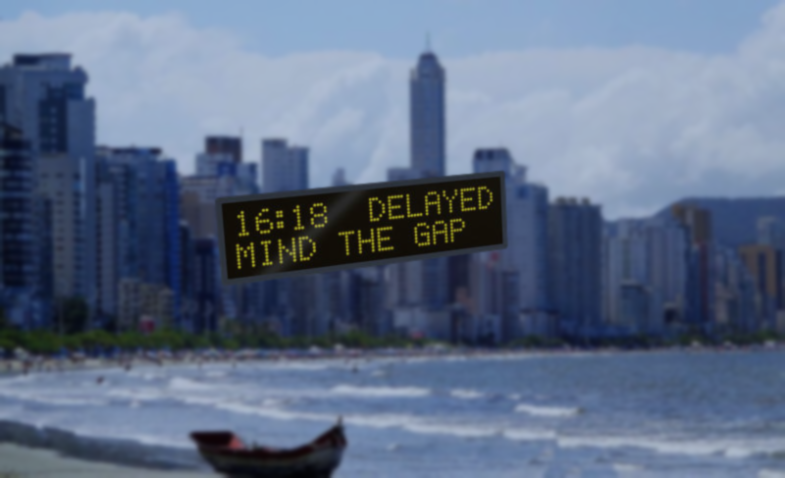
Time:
16.18
